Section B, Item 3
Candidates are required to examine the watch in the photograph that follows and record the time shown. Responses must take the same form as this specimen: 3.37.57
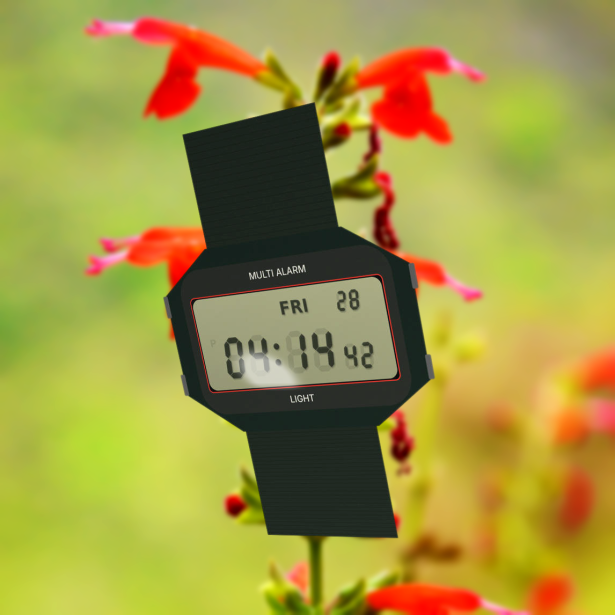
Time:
4.14.42
